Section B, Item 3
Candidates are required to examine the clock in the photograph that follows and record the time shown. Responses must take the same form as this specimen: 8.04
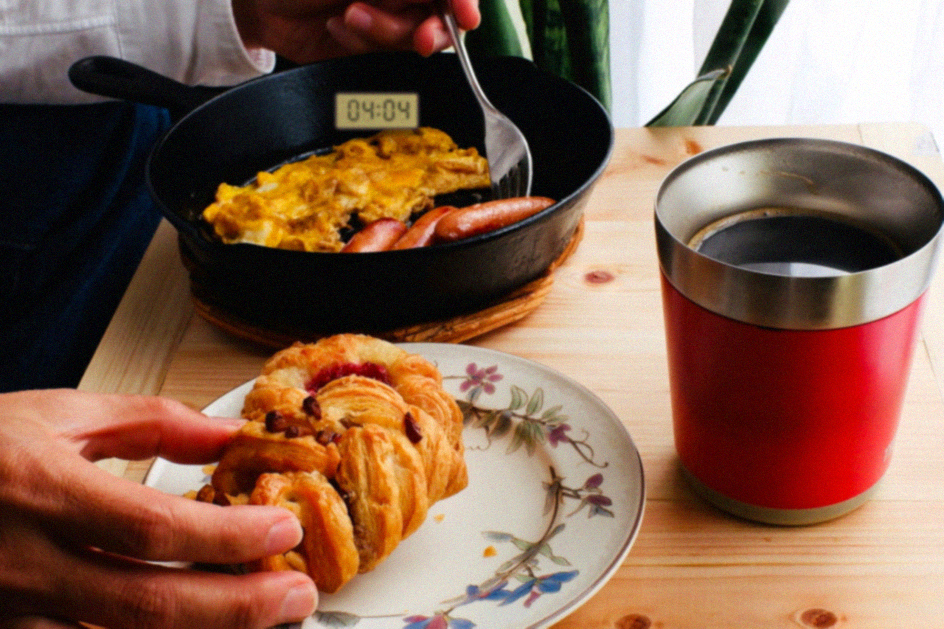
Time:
4.04
